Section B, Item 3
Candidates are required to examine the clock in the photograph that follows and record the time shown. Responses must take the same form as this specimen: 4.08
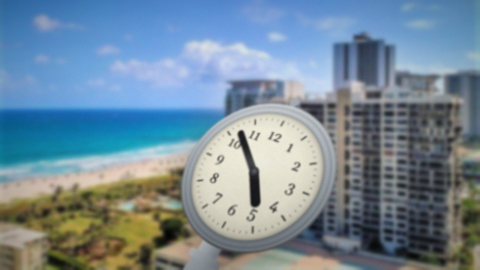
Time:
4.52
